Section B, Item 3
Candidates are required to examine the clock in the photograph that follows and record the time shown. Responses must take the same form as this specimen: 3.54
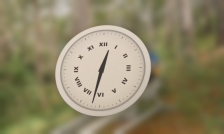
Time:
12.32
